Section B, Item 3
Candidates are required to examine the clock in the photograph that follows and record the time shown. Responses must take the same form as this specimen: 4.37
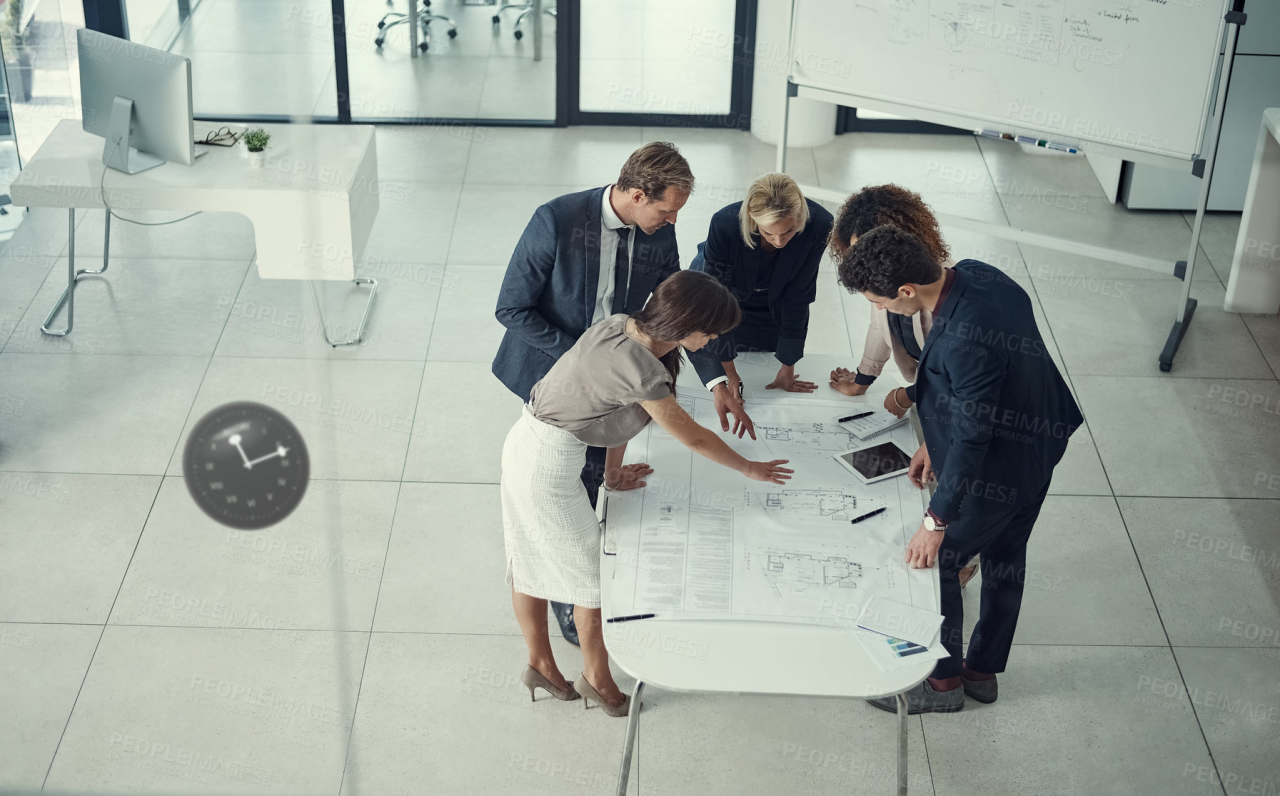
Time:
11.12
